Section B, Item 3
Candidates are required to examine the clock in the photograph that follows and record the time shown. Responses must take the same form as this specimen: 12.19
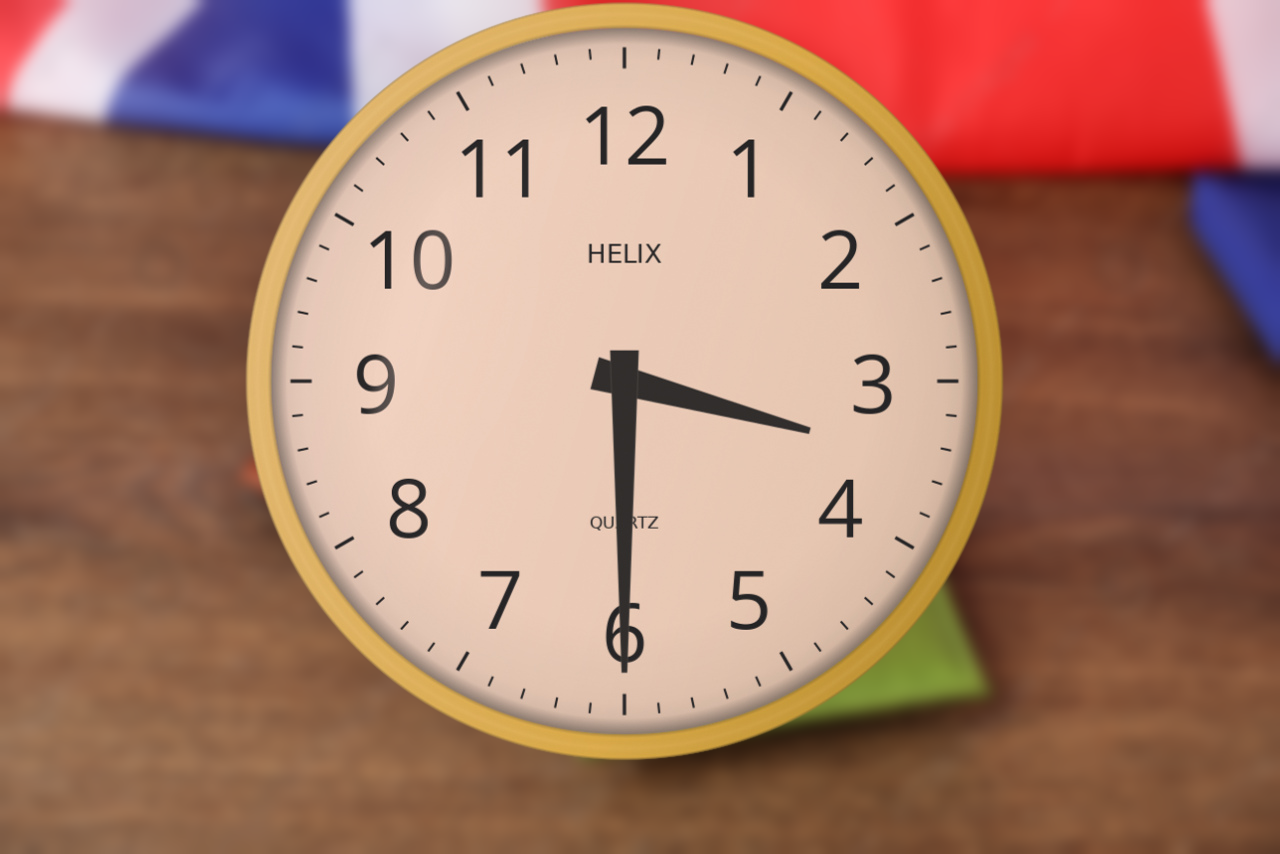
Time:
3.30
